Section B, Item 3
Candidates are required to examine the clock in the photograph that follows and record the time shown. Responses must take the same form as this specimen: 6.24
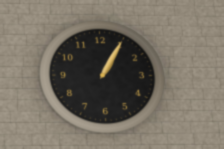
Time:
1.05
